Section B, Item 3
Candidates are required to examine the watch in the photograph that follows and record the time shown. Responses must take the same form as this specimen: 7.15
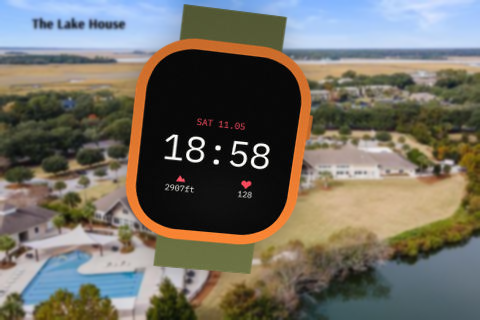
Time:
18.58
